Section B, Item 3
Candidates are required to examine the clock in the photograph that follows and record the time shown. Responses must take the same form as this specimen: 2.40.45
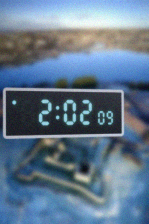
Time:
2.02.09
